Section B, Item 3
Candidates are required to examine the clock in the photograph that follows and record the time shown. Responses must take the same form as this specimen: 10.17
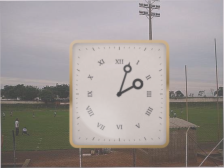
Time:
2.03
